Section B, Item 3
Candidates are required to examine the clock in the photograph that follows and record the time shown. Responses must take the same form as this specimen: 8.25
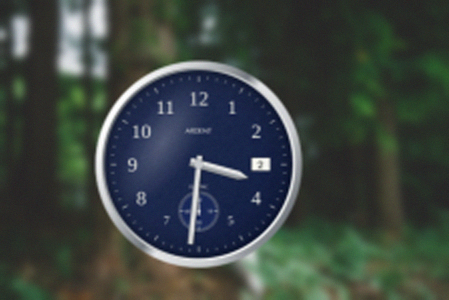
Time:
3.31
